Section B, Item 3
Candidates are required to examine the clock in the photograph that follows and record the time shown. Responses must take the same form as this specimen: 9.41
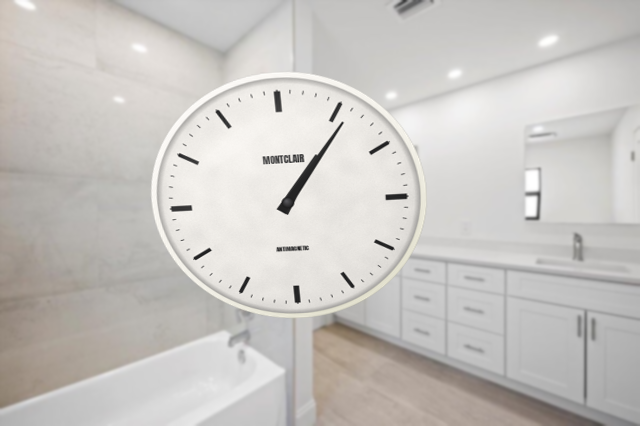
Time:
1.06
